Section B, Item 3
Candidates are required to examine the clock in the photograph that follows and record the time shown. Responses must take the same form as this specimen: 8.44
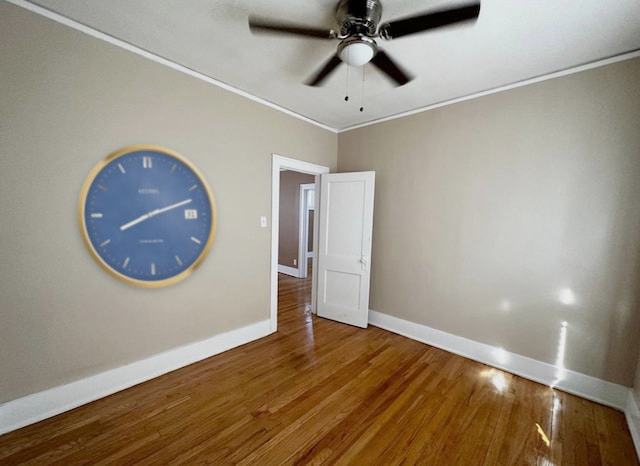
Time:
8.12
